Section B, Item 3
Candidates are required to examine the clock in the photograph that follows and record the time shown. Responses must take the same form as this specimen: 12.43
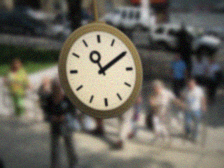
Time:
11.10
